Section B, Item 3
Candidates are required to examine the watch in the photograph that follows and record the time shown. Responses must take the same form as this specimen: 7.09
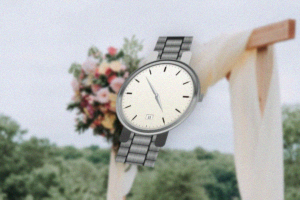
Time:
4.53
